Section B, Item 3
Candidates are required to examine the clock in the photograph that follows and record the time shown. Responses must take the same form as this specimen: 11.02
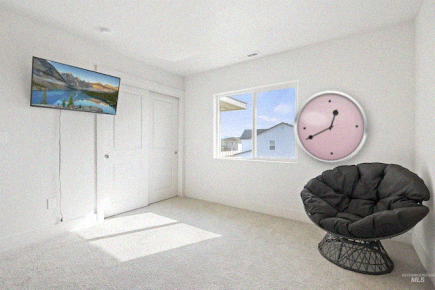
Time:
12.41
